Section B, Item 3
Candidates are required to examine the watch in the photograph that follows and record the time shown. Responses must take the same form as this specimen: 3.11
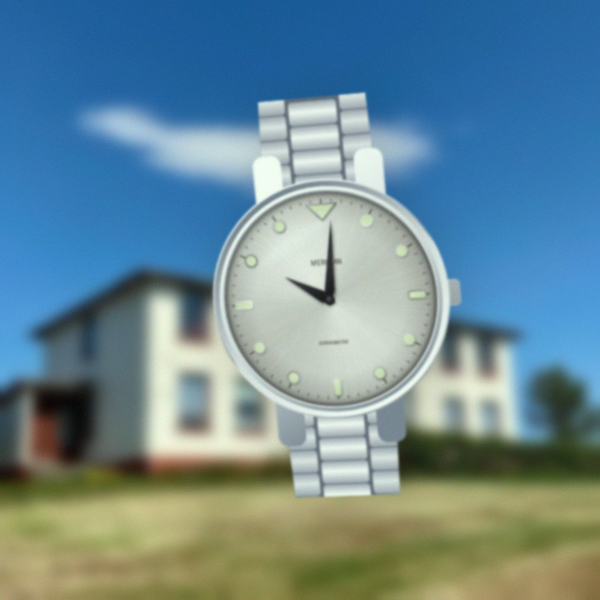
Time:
10.01
